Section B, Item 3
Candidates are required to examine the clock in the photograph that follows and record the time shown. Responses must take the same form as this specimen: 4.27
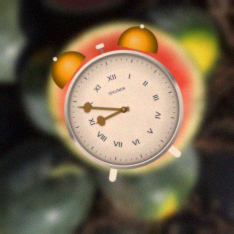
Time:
8.49
